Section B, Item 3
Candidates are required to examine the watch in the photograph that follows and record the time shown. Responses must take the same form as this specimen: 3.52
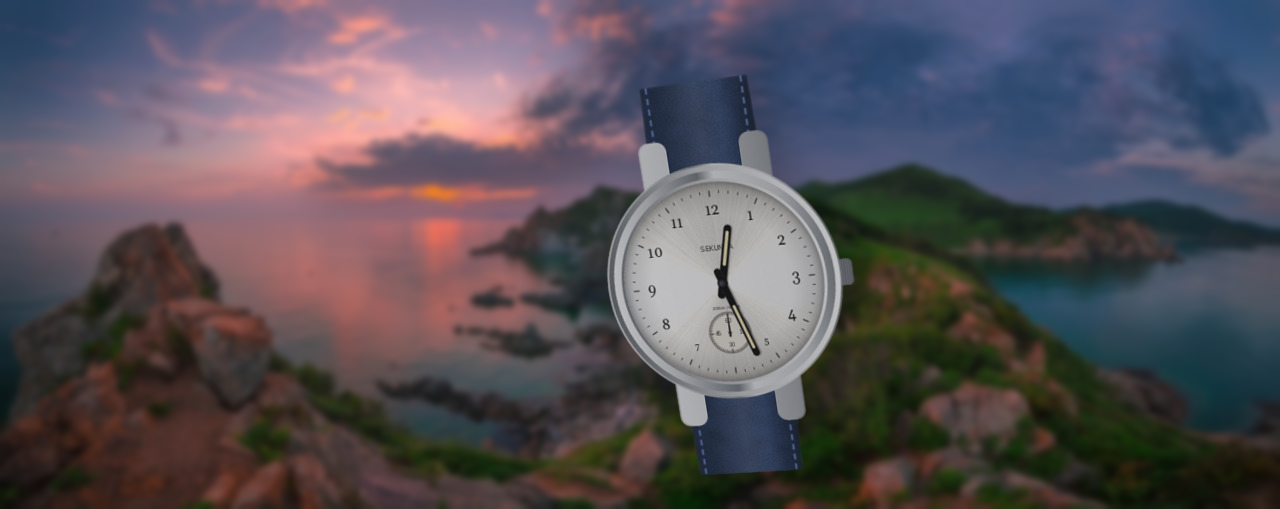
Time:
12.27
